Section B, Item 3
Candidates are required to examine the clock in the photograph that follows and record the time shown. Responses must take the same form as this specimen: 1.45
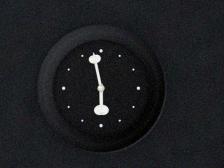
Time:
5.58
